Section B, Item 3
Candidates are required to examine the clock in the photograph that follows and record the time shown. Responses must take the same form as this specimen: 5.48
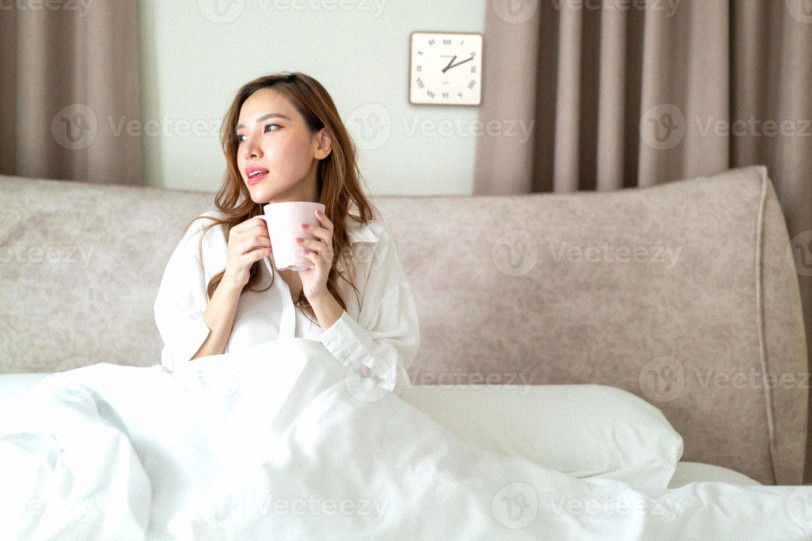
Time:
1.11
